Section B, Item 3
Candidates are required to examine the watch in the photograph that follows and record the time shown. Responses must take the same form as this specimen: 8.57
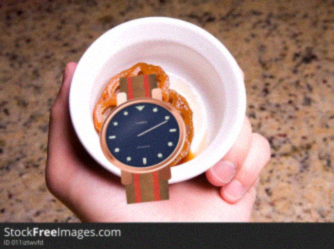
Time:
2.11
